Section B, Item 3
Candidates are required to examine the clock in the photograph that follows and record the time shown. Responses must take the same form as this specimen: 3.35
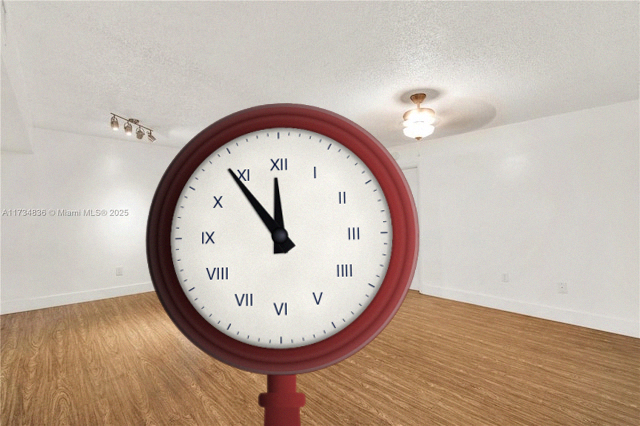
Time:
11.54
